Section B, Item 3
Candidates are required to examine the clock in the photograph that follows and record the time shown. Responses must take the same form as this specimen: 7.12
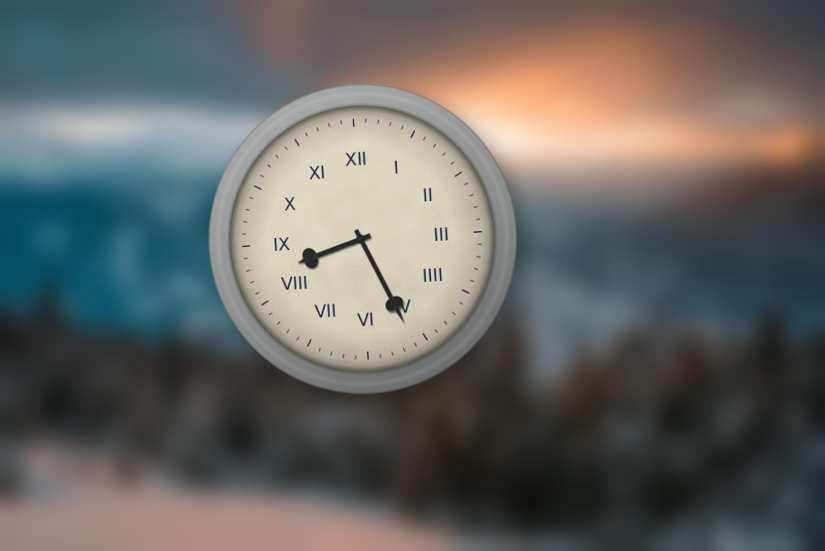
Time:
8.26
